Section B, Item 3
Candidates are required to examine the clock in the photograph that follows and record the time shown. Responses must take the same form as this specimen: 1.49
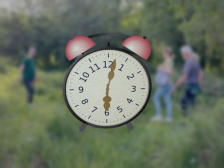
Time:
6.02
